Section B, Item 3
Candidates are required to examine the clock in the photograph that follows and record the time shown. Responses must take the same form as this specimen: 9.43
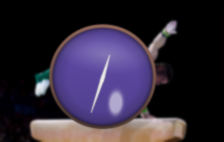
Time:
12.33
